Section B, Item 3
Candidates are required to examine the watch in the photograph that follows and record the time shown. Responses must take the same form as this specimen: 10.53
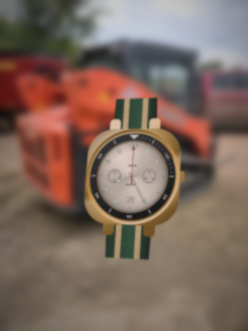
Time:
8.25
